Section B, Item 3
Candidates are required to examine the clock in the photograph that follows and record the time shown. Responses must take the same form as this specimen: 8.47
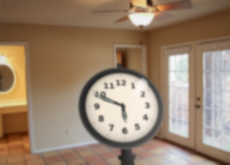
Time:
5.49
